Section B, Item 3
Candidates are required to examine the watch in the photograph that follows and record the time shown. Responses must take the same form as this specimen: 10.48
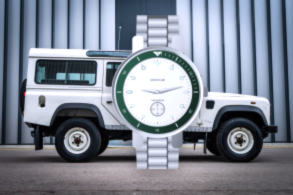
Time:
9.13
